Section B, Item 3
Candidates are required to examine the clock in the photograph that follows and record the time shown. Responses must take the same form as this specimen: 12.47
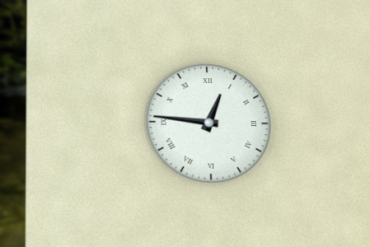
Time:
12.46
